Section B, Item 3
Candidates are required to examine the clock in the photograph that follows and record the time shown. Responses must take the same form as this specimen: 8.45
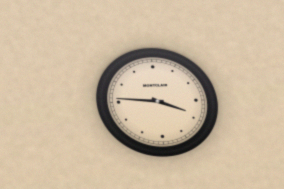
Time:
3.46
